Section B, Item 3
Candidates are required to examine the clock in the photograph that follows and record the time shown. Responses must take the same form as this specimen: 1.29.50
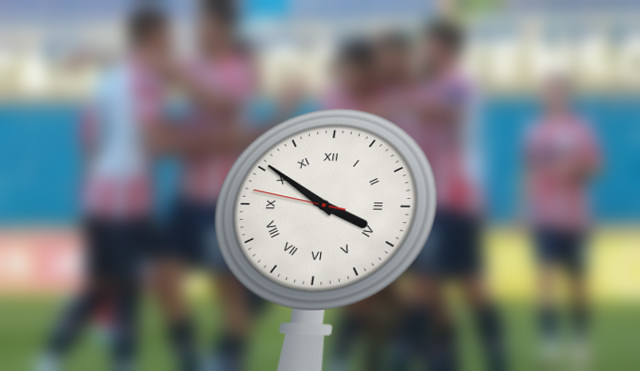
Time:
3.50.47
